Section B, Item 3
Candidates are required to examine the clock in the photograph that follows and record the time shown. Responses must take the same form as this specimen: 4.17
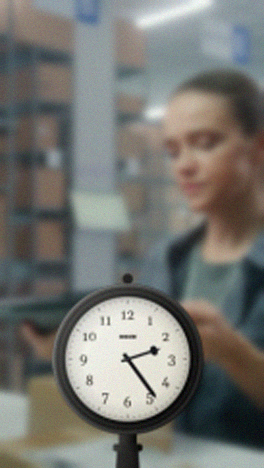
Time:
2.24
